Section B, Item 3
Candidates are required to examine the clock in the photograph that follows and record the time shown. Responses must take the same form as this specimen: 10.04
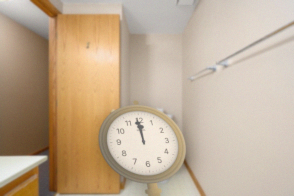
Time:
11.59
